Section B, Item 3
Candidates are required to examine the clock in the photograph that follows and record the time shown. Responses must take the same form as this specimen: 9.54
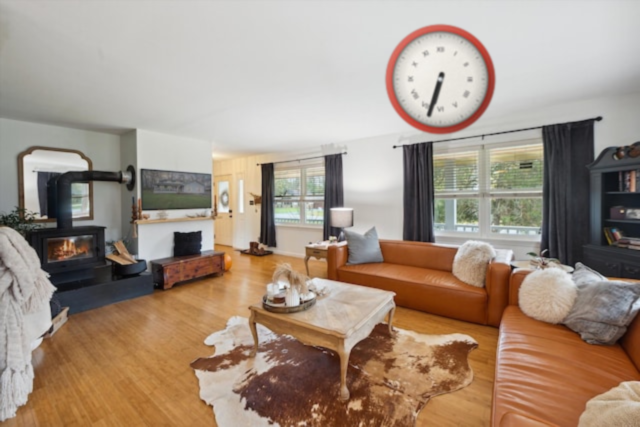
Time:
6.33
